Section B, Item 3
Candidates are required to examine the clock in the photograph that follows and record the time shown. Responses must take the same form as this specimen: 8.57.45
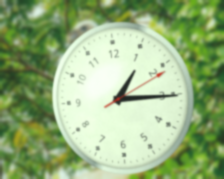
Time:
1.15.11
